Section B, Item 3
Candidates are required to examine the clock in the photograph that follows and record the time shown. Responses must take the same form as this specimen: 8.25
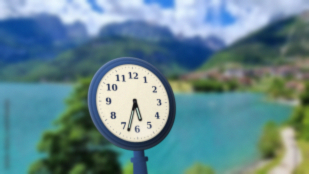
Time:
5.33
